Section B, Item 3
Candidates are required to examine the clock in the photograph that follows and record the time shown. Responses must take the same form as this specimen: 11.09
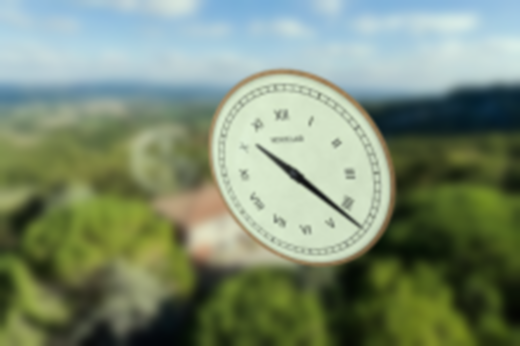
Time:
10.22
